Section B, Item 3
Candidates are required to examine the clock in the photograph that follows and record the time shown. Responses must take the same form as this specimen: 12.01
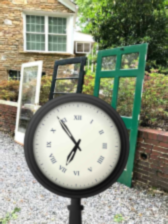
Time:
6.54
